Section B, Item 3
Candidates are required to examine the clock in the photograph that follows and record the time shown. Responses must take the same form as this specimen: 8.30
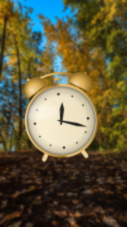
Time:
12.18
